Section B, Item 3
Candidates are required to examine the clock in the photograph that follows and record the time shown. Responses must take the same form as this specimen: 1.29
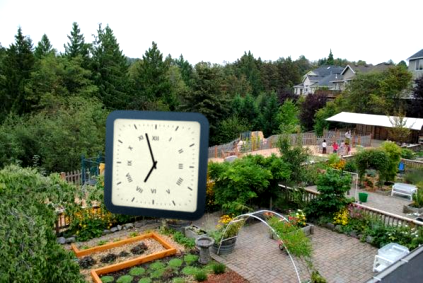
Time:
6.57
